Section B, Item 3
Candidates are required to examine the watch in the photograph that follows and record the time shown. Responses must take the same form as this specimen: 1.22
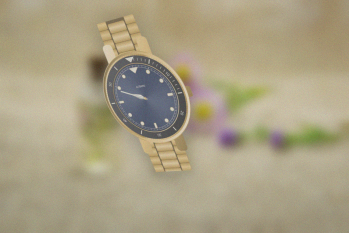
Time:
9.49
